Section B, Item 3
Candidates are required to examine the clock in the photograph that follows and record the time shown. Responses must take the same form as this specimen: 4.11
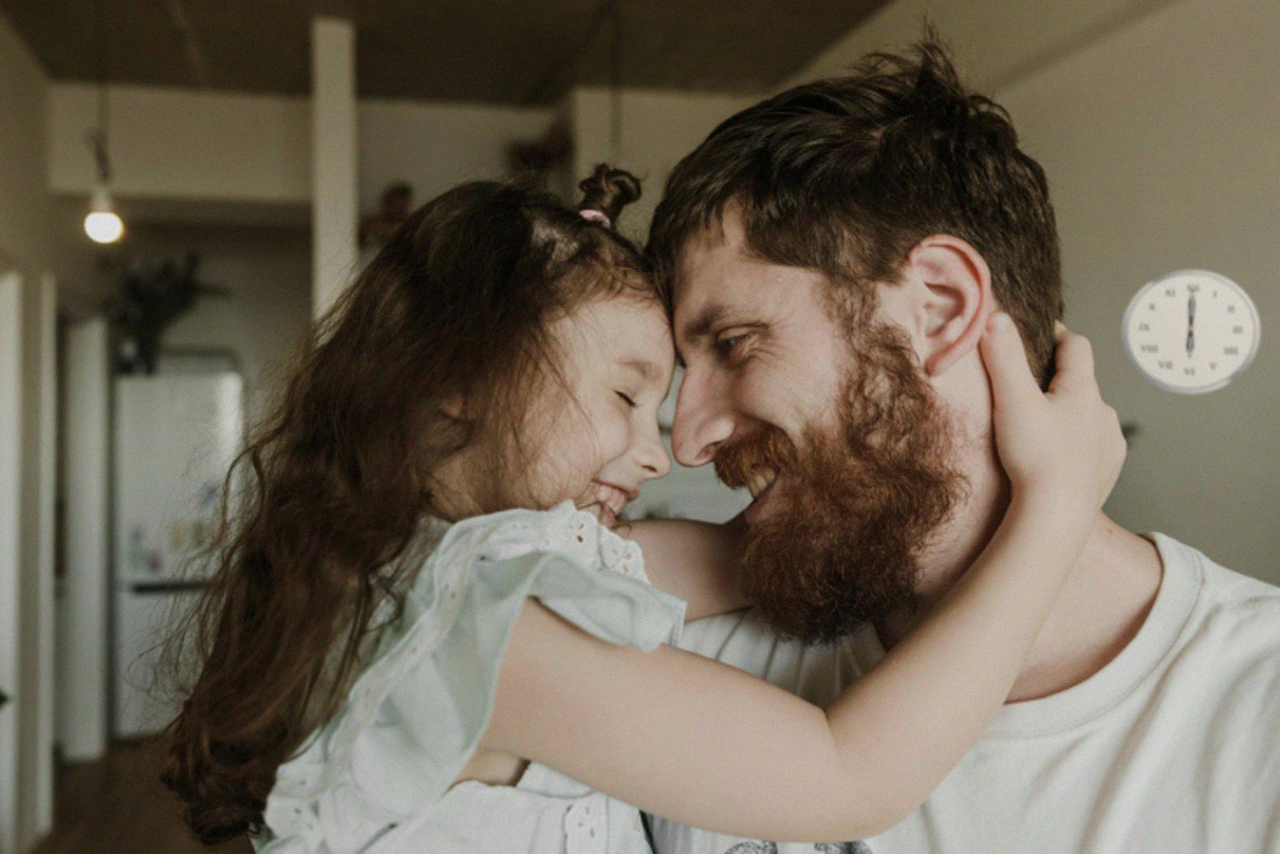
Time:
6.00
